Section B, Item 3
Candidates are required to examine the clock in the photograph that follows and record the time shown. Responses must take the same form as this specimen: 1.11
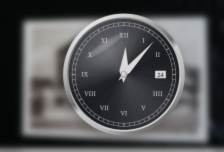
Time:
12.07
